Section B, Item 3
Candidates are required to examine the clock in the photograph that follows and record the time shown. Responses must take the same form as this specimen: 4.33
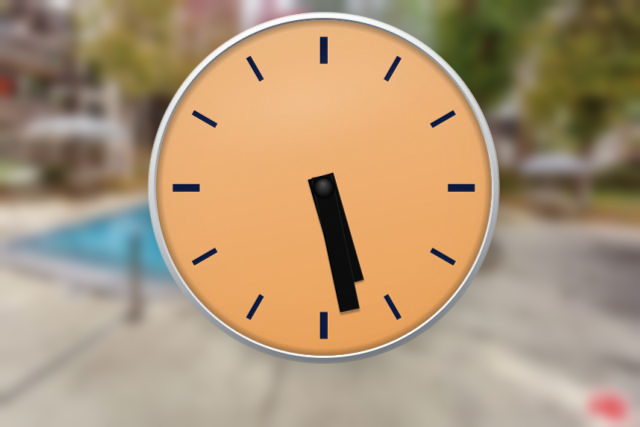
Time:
5.28
